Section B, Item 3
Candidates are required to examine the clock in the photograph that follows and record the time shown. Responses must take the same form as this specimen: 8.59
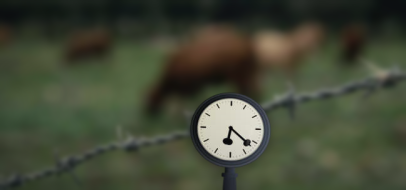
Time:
6.22
